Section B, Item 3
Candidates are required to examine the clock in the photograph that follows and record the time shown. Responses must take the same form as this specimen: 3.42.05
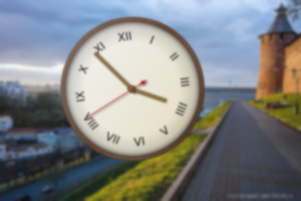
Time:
3.53.41
